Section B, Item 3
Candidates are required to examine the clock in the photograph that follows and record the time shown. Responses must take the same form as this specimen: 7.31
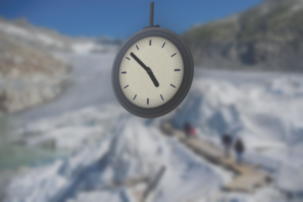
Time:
4.52
